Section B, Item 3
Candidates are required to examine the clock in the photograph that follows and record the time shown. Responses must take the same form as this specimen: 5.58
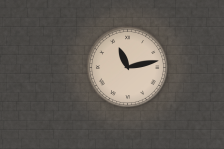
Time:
11.13
